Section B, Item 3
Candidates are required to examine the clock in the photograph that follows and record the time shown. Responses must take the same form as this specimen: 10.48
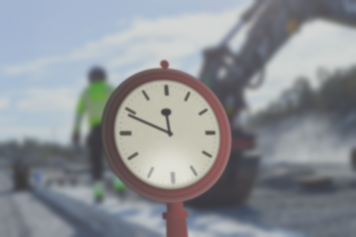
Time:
11.49
